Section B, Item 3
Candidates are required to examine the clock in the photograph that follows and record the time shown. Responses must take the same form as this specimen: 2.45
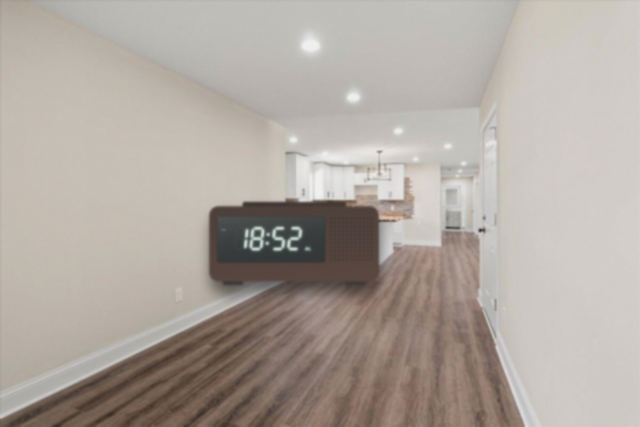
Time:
18.52
